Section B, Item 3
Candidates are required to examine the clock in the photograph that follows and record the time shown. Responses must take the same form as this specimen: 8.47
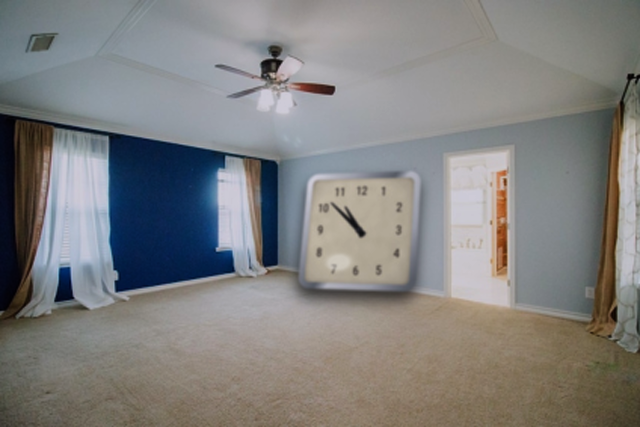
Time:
10.52
